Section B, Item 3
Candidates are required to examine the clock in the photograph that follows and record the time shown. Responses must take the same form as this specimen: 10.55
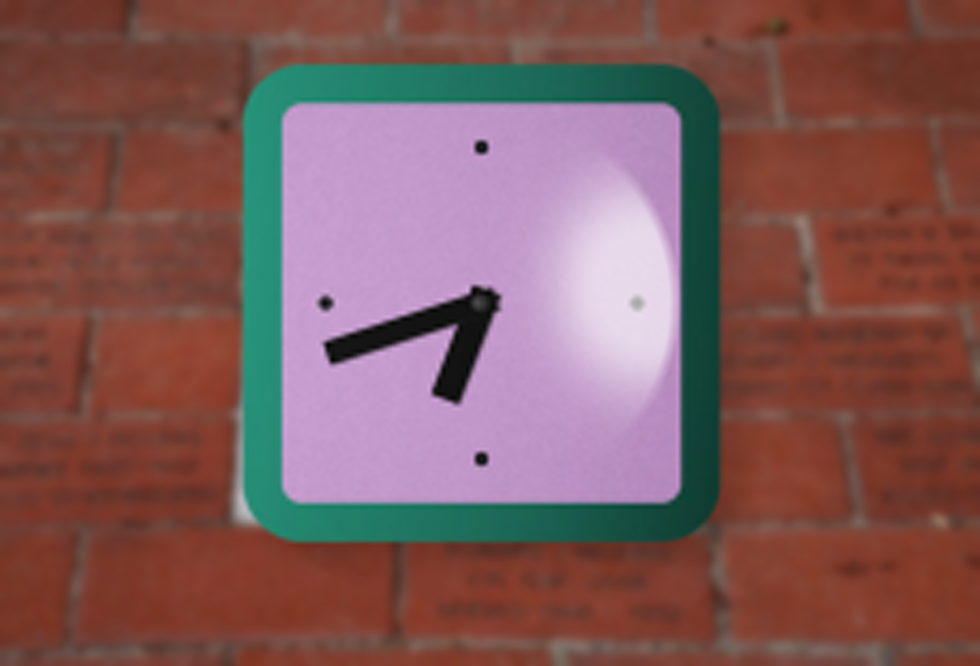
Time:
6.42
